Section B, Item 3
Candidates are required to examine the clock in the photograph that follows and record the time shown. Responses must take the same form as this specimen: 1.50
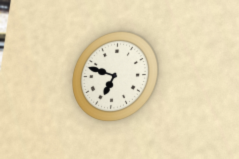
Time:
6.48
